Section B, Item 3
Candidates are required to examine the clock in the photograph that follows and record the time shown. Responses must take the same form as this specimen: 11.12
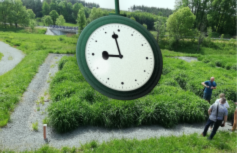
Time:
8.58
